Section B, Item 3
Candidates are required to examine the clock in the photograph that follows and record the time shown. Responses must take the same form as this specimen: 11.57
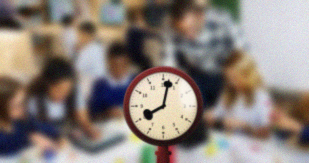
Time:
8.02
